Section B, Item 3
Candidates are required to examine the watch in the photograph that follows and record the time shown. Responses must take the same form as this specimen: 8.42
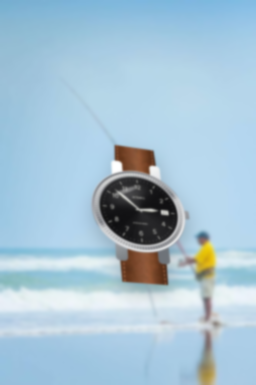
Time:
2.52
